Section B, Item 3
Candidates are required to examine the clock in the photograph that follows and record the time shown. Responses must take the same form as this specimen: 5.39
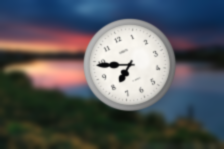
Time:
7.49
